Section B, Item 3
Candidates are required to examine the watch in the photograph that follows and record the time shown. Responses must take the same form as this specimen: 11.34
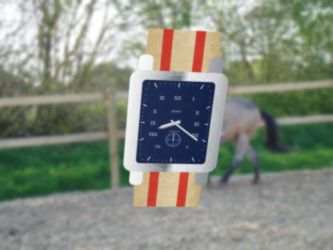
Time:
8.21
